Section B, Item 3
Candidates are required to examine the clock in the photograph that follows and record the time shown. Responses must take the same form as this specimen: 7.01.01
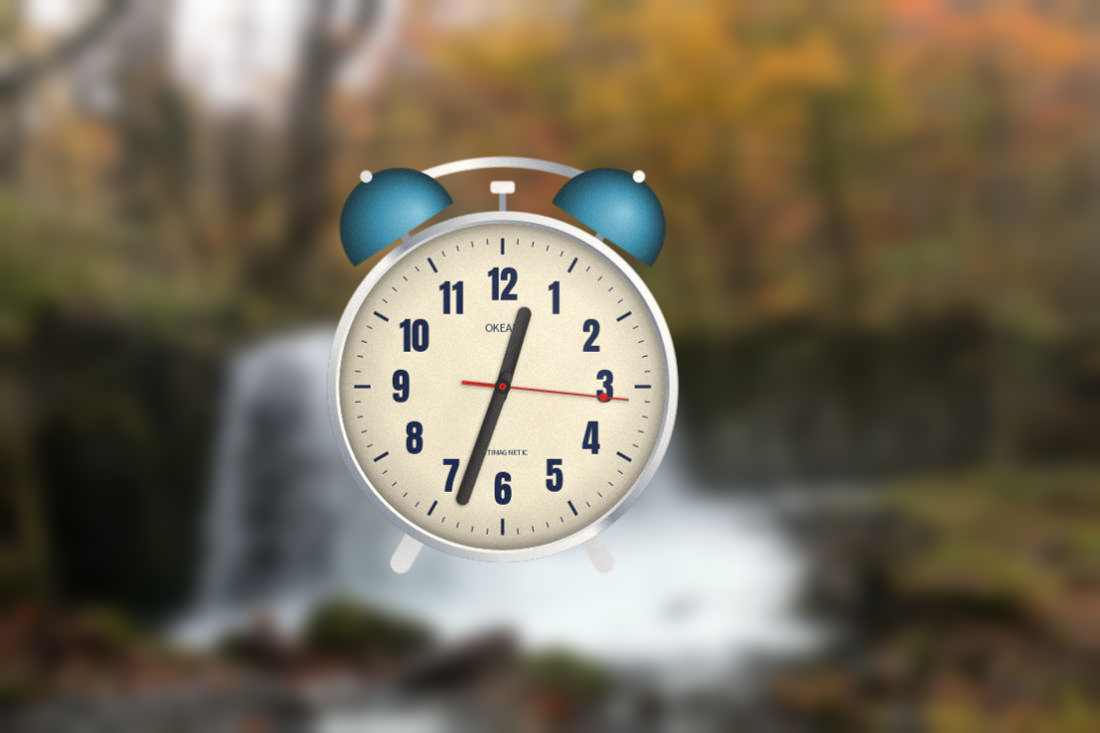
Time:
12.33.16
